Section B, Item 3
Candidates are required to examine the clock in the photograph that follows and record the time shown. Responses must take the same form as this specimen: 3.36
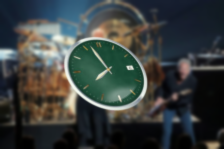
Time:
7.57
